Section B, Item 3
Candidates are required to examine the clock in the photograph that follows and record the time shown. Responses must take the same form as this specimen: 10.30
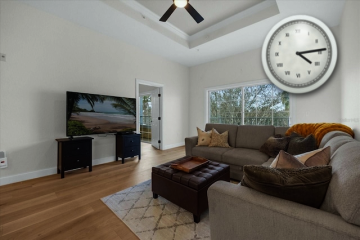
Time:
4.14
